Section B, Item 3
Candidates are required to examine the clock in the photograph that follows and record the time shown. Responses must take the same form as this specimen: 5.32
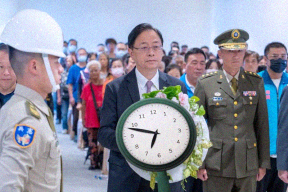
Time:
6.48
